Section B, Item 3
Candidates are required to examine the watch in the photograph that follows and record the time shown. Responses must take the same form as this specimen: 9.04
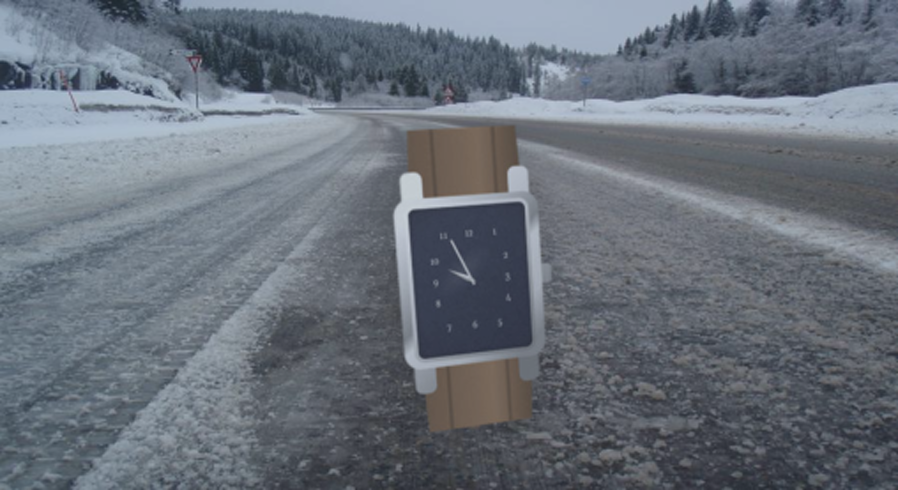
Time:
9.56
